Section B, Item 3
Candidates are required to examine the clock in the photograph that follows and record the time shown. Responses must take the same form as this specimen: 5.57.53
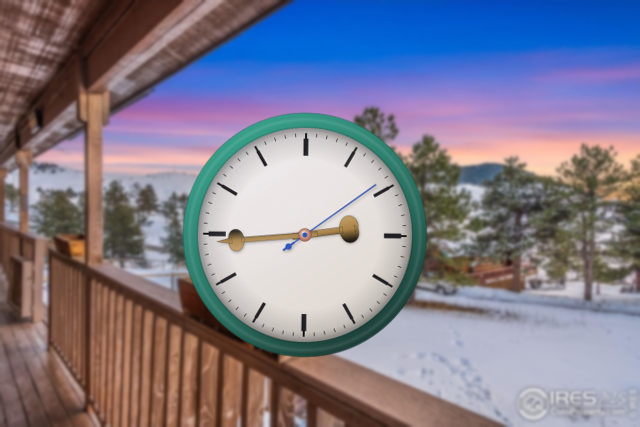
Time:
2.44.09
